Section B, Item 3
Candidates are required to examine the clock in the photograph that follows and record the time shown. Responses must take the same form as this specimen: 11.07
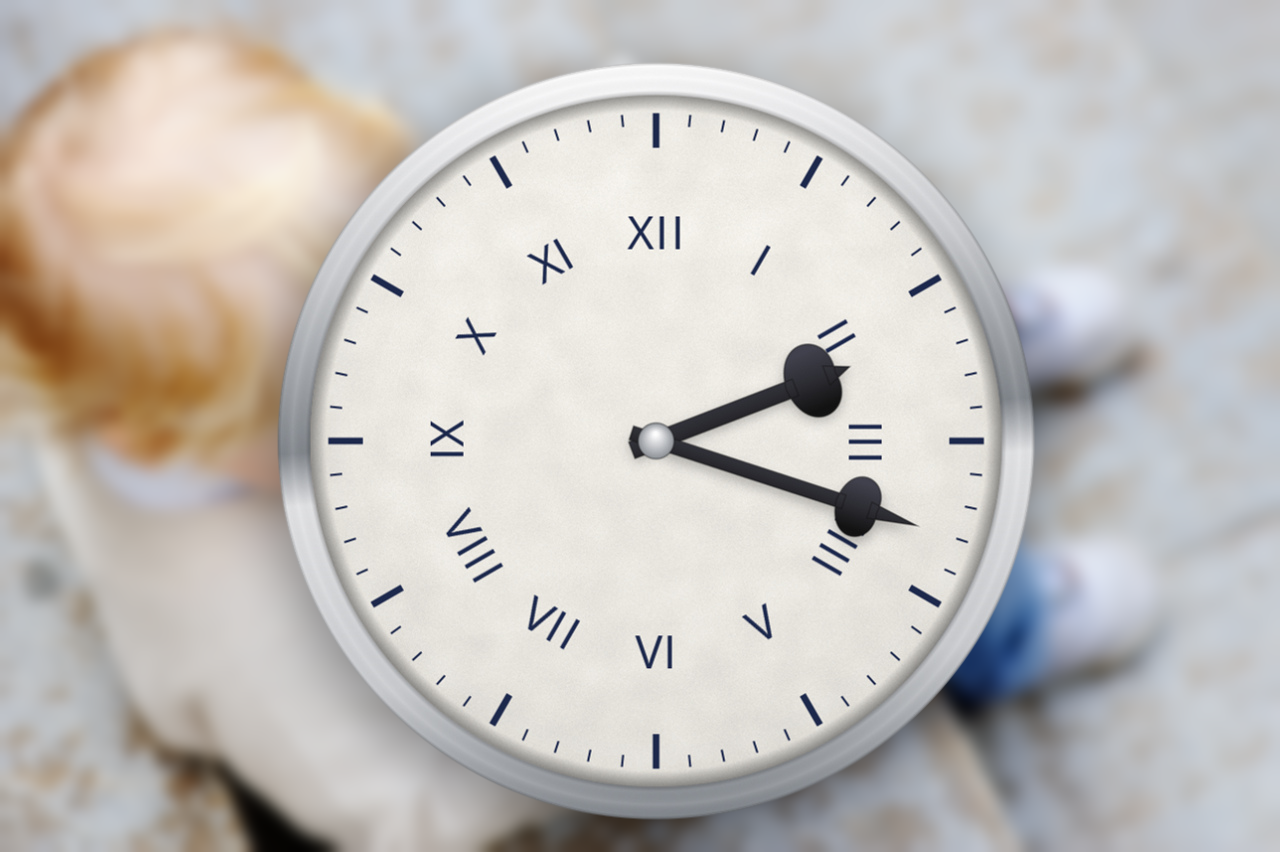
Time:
2.18
